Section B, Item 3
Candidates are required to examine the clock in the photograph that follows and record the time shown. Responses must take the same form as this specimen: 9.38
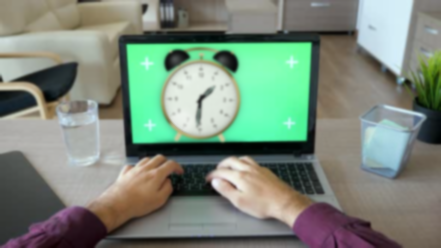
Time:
1.31
